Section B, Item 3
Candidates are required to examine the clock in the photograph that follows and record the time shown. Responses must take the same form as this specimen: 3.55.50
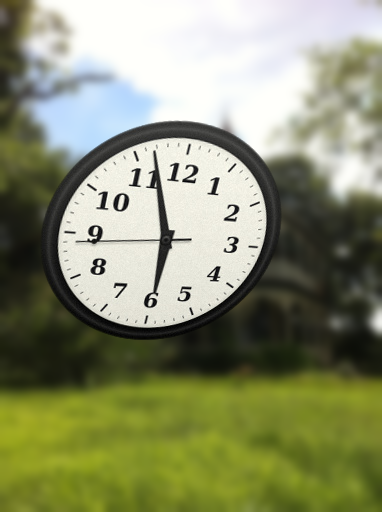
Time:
5.56.44
